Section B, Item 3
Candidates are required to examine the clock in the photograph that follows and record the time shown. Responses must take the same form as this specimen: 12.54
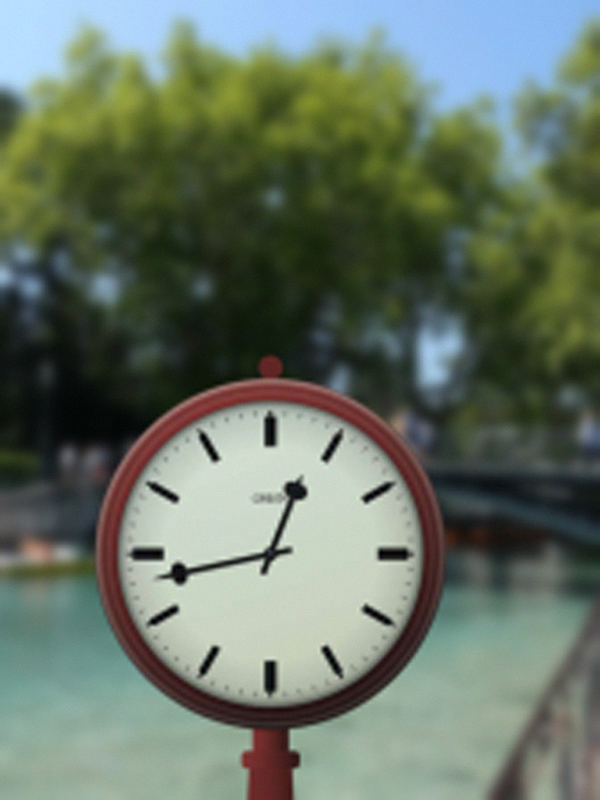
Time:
12.43
